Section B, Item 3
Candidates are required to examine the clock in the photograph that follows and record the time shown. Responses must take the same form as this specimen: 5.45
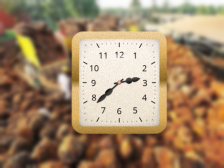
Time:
2.38
